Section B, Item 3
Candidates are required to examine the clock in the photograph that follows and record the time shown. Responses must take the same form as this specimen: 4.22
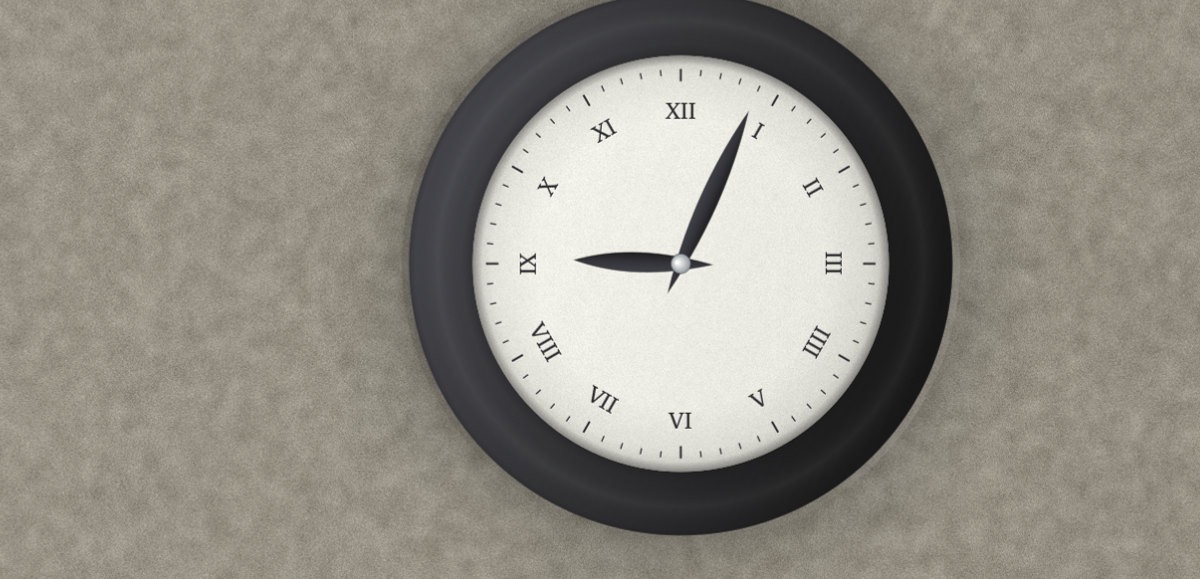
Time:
9.04
